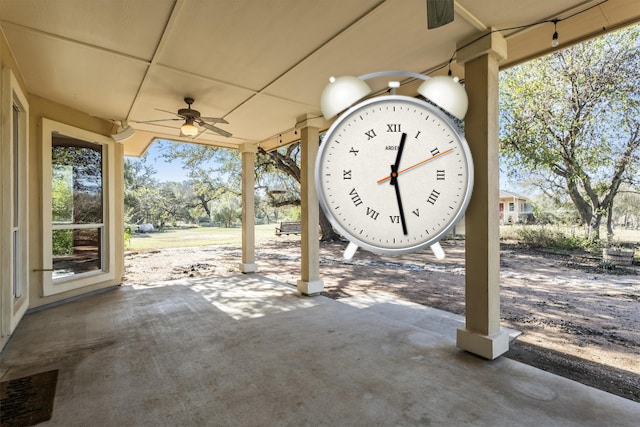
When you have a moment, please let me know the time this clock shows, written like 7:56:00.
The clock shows 12:28:11
